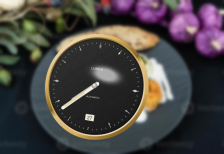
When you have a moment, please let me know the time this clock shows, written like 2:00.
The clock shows 7:38
